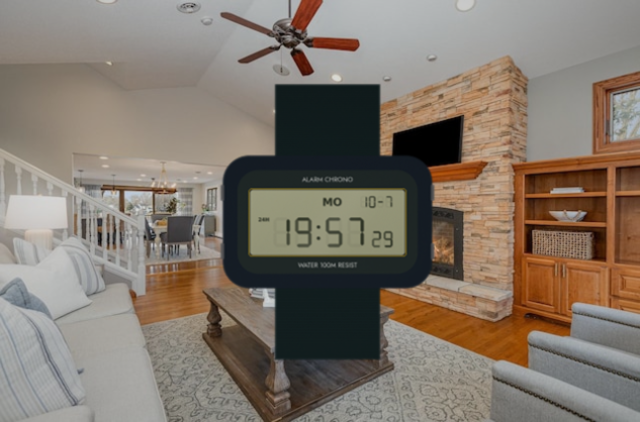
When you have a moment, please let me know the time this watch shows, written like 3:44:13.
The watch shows 19:57:29
